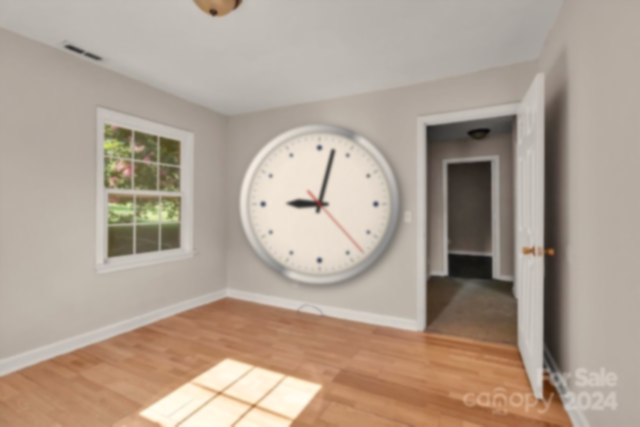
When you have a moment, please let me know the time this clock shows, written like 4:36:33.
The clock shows 9:02:23
